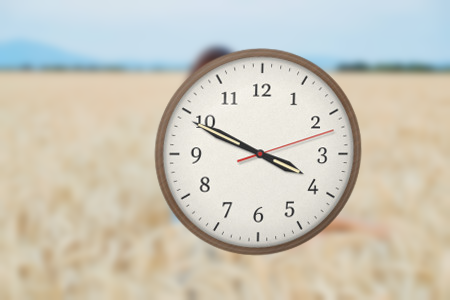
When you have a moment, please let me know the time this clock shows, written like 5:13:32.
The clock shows 3:49:12
